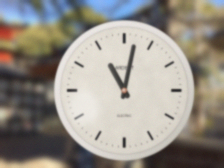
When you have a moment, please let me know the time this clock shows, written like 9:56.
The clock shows 11:02
